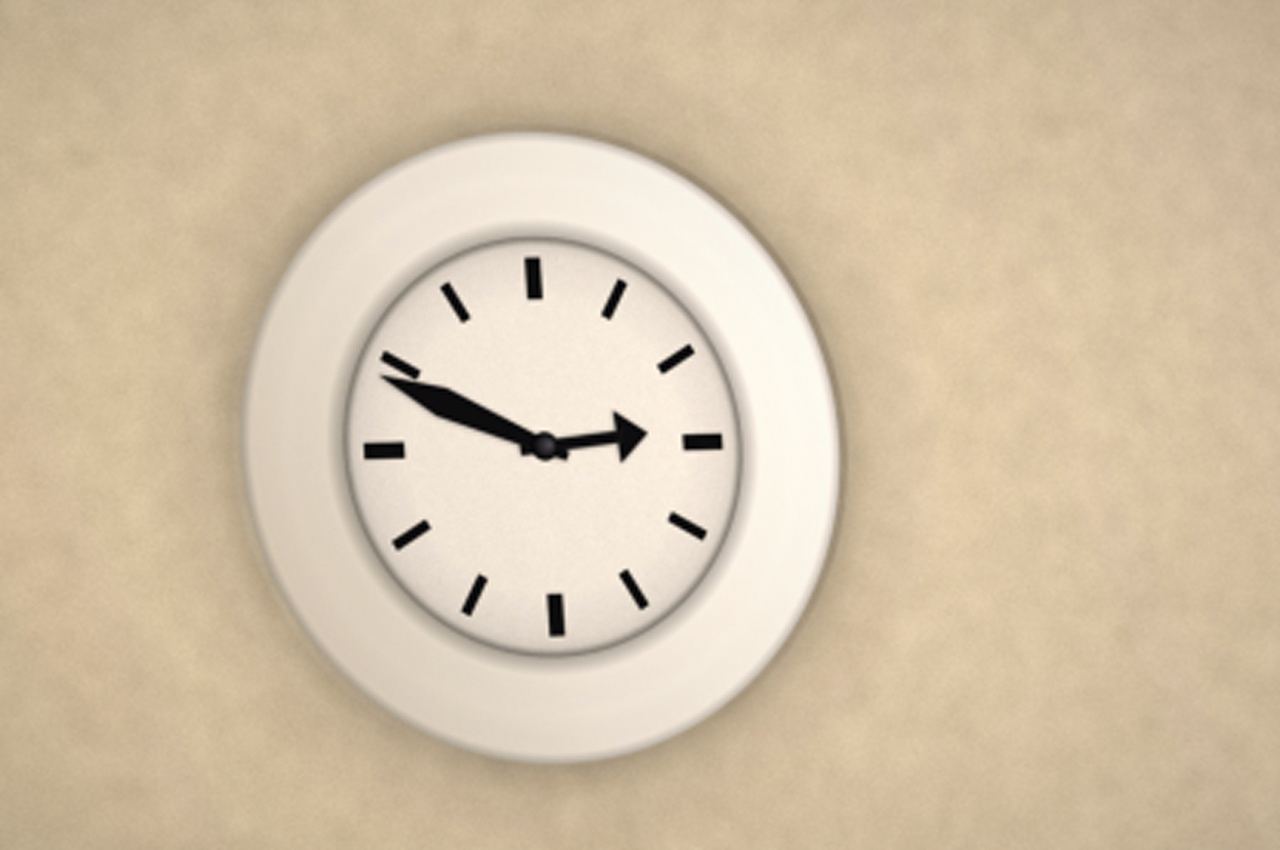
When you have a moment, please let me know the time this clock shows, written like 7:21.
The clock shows 2:49
